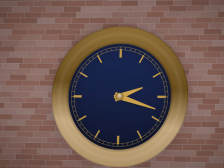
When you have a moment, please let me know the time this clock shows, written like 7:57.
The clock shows 2:18
